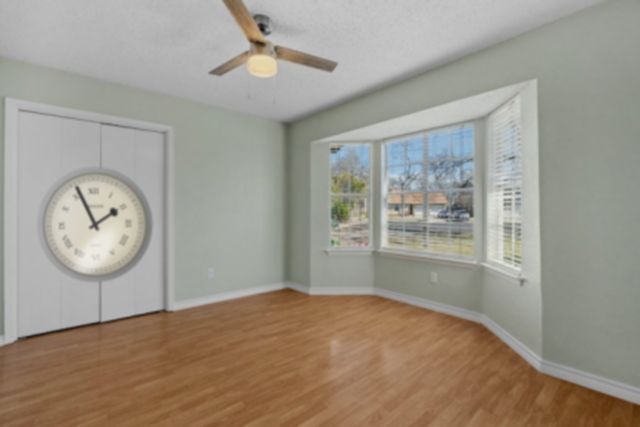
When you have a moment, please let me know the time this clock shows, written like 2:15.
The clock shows 1:56
